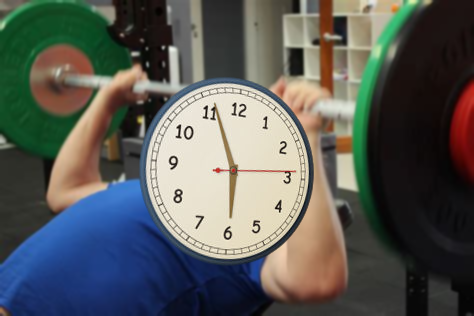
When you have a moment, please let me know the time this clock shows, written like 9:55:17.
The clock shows 5:56:14
